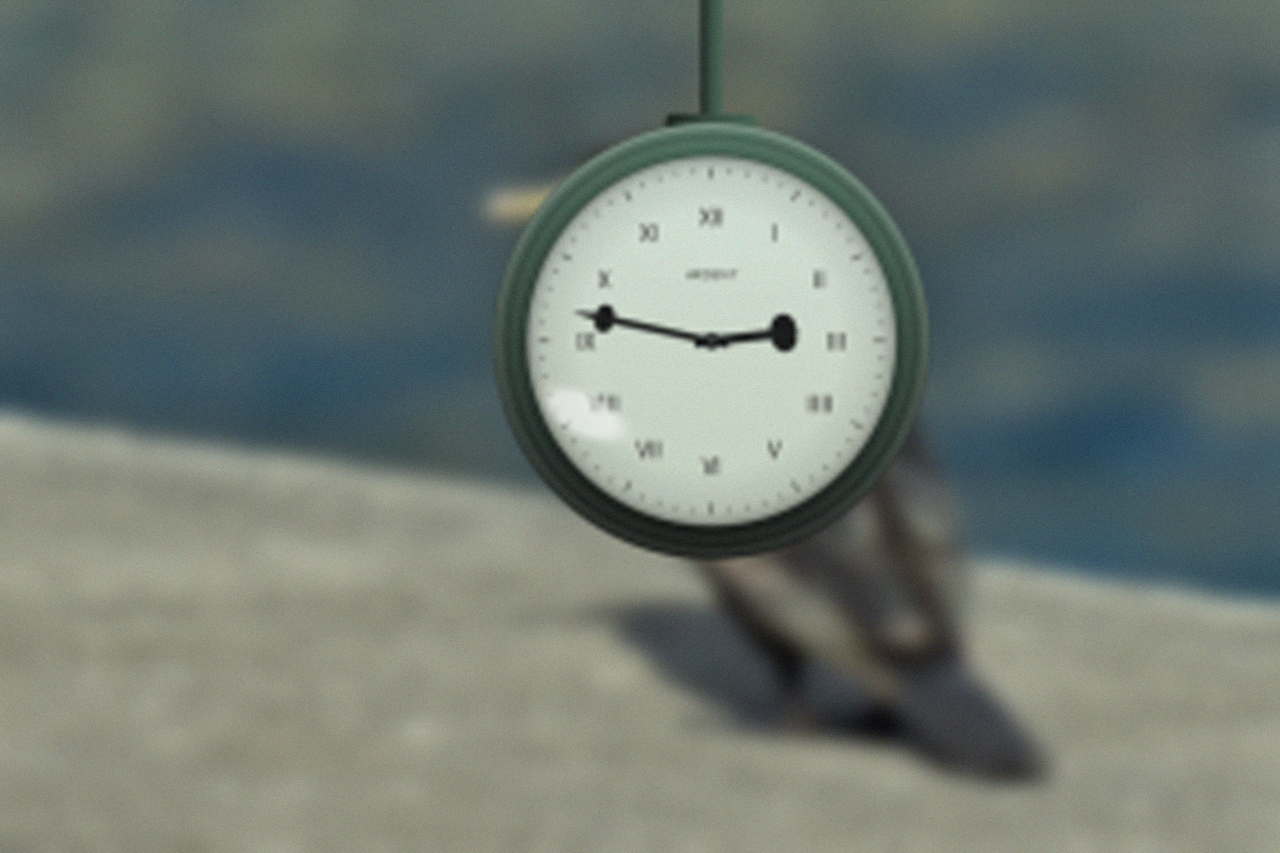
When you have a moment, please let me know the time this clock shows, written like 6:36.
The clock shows 2:47
